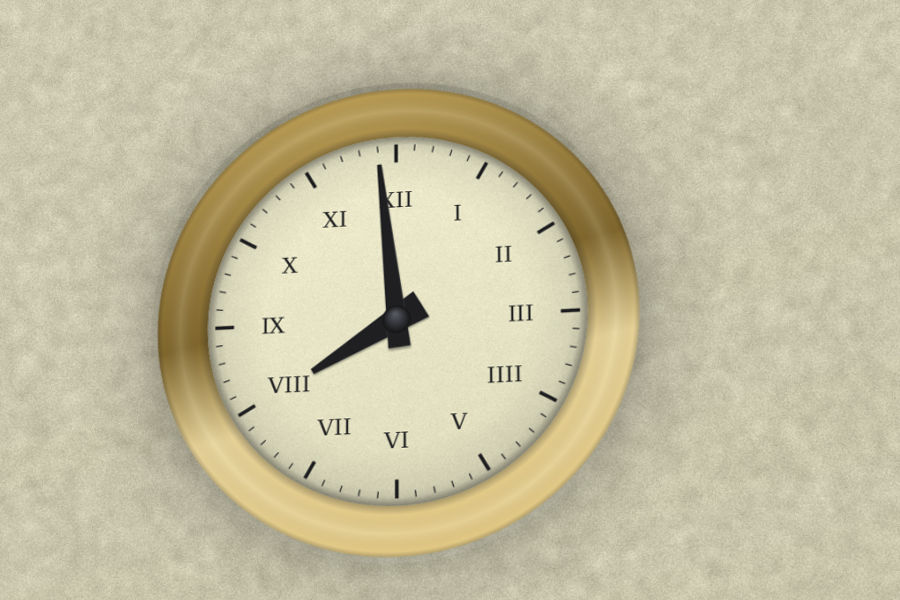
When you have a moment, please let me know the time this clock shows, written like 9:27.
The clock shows 7:59
